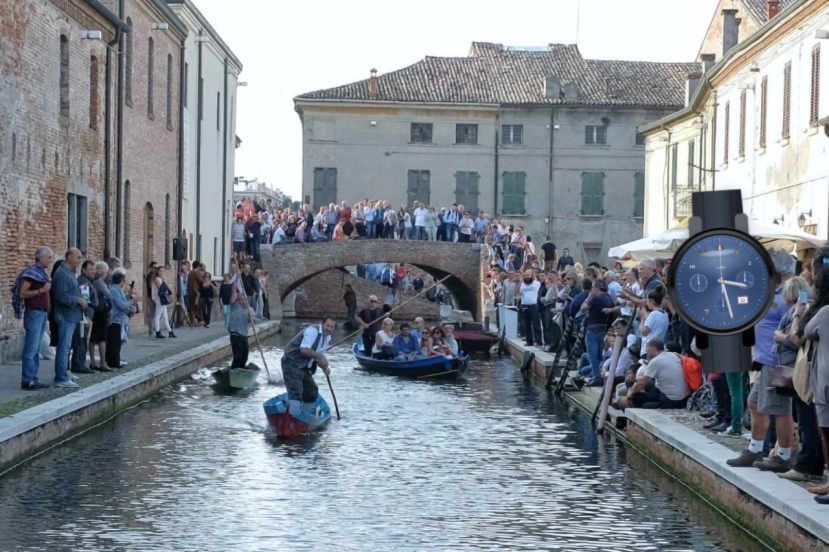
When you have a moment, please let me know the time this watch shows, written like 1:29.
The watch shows 3:28
